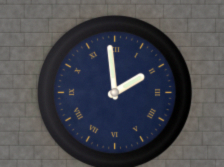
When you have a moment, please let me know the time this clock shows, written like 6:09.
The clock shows 1:59
